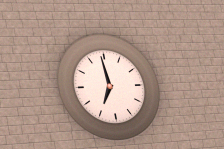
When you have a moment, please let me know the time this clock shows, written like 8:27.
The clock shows 6:59
